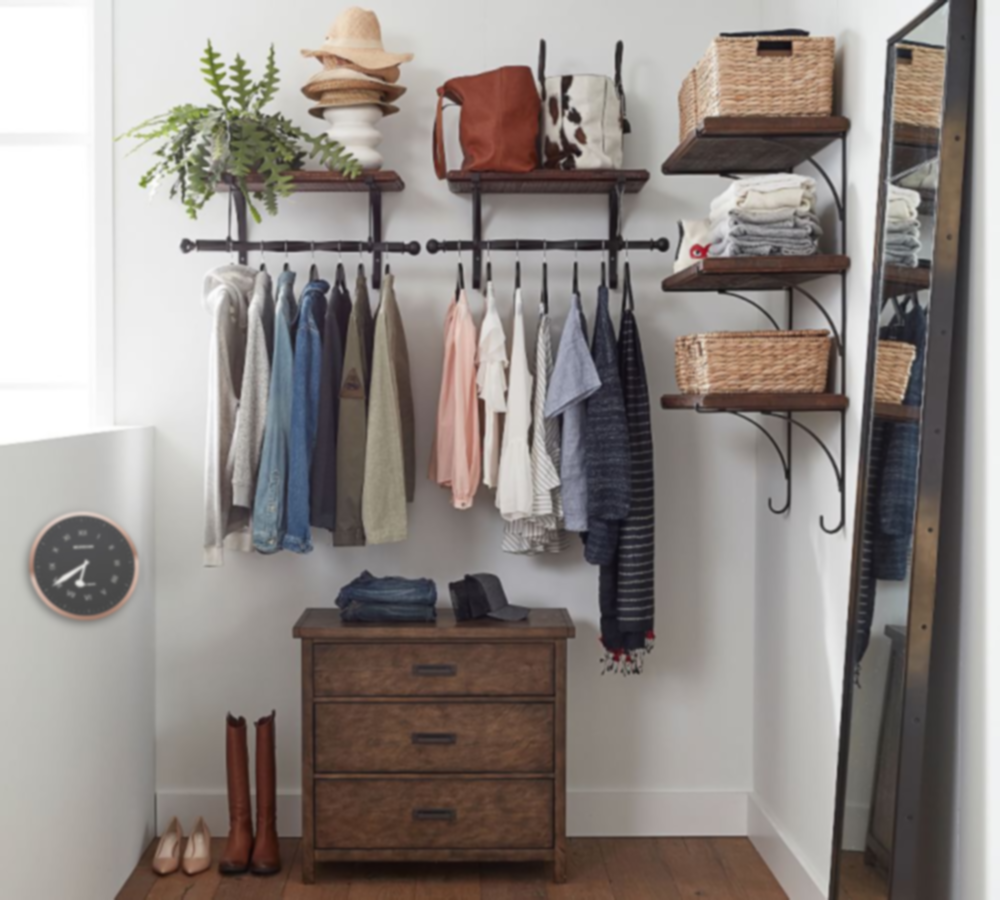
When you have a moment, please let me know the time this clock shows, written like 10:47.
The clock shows 6:40
